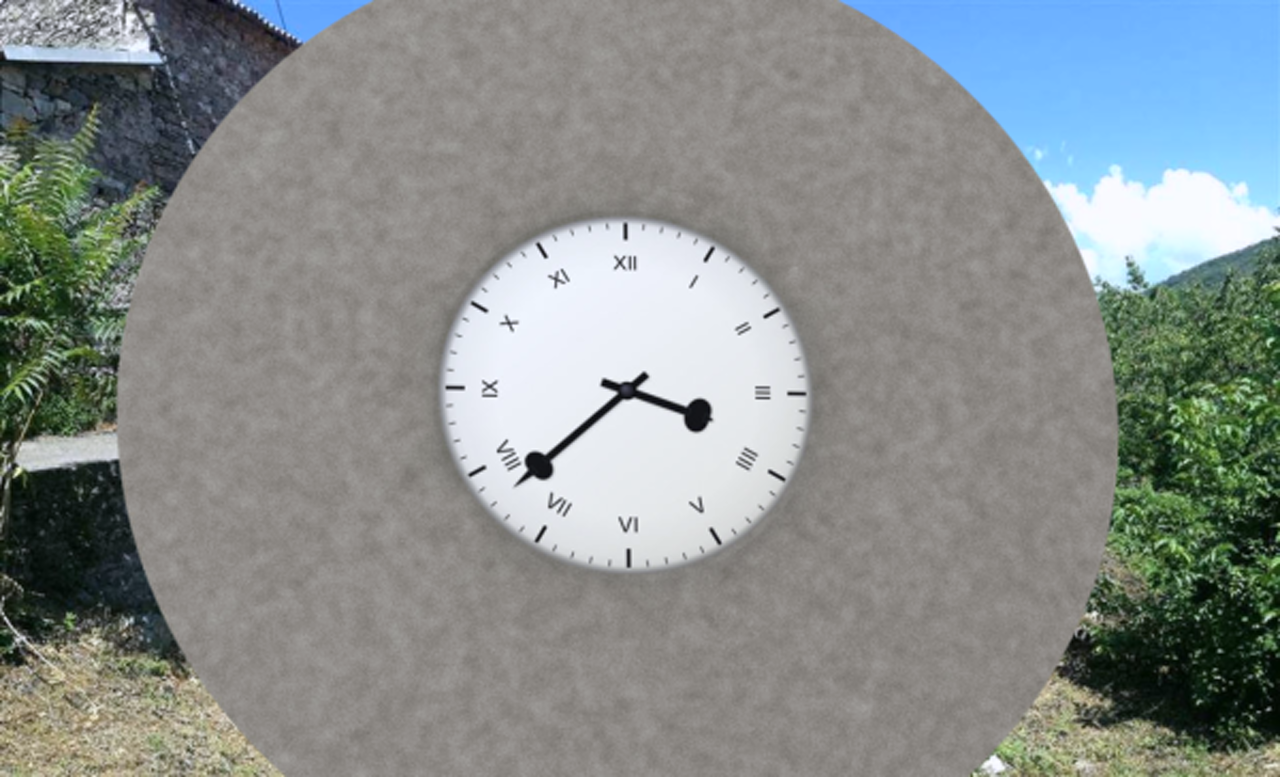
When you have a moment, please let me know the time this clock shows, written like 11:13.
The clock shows 3:38
